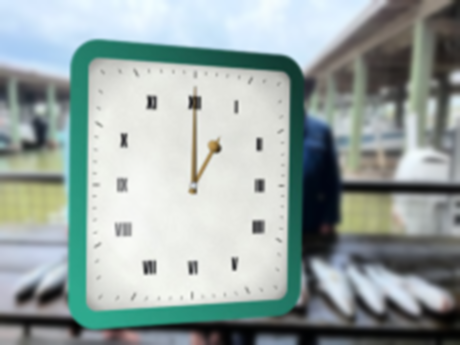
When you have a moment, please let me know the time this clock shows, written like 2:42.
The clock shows 1:00
